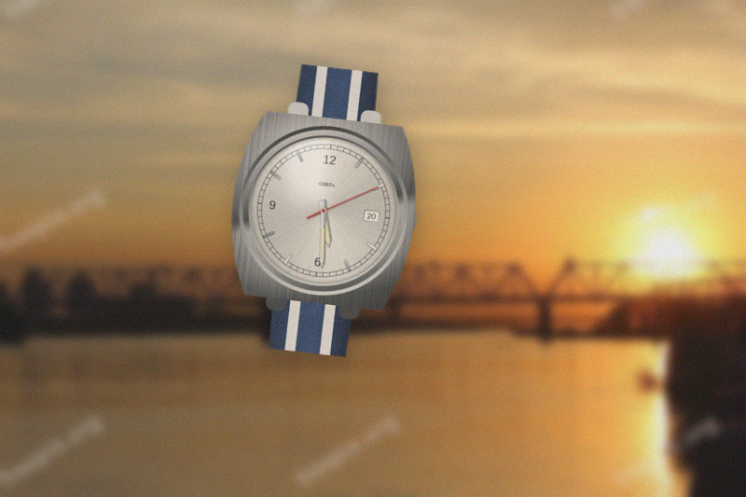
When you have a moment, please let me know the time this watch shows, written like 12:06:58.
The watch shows 5:29:10
